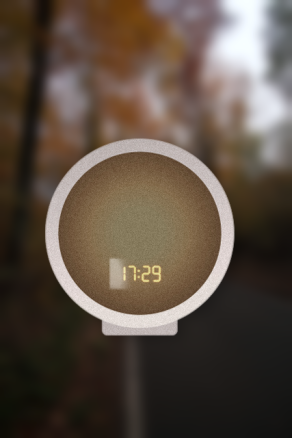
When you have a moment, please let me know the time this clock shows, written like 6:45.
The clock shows 17:29
